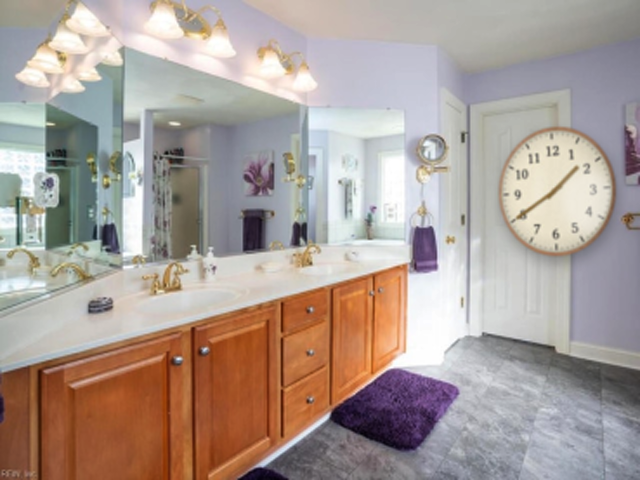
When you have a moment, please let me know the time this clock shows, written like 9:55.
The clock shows 1:40
